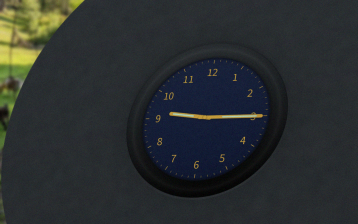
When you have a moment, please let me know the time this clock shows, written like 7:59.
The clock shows 9:15
